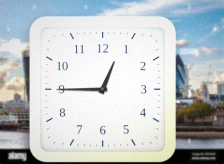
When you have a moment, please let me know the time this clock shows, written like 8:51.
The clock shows 12:45
